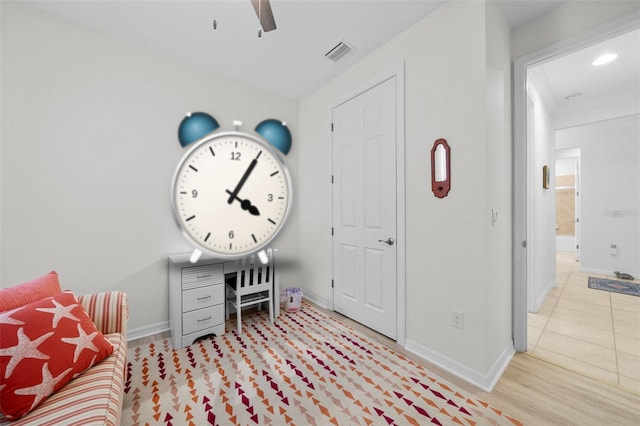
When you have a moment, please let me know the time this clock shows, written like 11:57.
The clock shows 4:05
